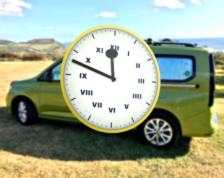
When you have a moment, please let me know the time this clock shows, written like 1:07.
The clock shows 11:48
